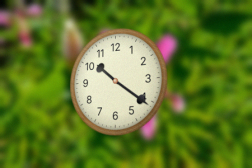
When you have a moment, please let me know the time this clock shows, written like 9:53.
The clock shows 10:21
